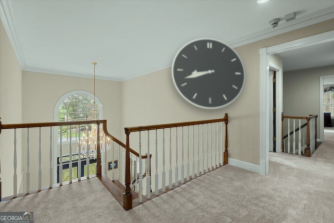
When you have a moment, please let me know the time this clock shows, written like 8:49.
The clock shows 8:42
